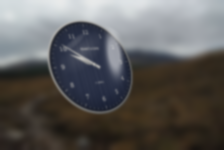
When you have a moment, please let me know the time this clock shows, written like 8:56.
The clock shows 9:51
